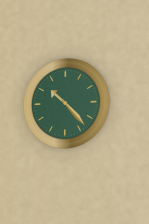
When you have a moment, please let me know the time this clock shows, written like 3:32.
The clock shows 10:23
